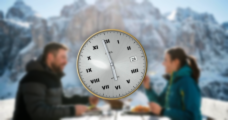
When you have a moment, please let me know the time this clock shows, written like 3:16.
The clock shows 5:59
